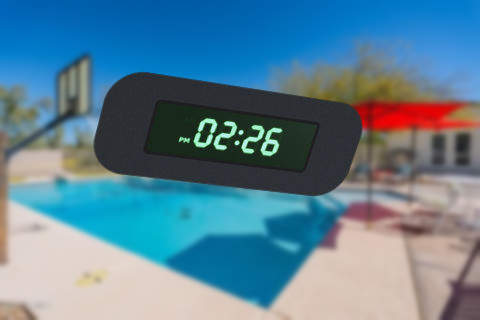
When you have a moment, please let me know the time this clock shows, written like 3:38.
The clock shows 2:26
